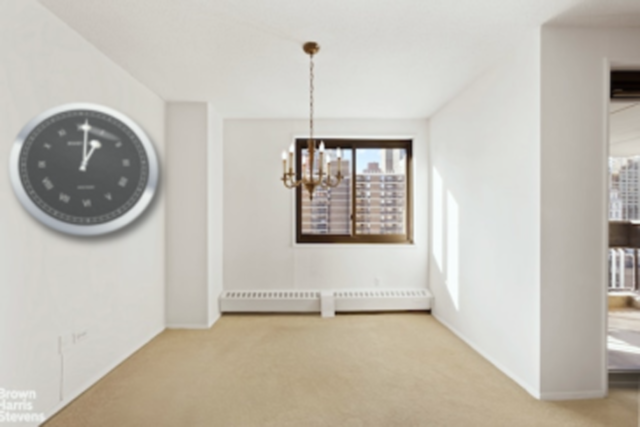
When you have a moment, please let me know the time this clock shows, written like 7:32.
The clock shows 1:01
